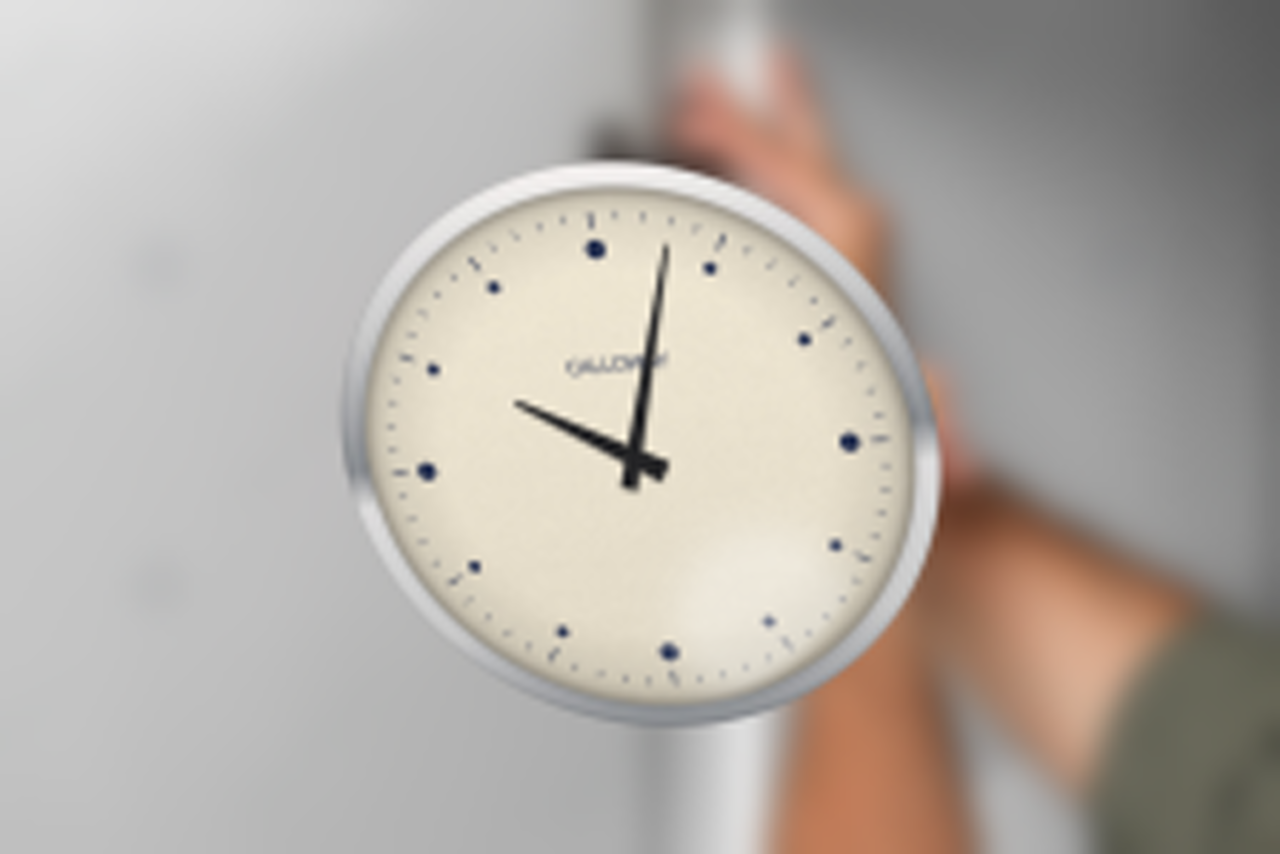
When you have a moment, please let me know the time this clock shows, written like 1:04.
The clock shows 10:03
